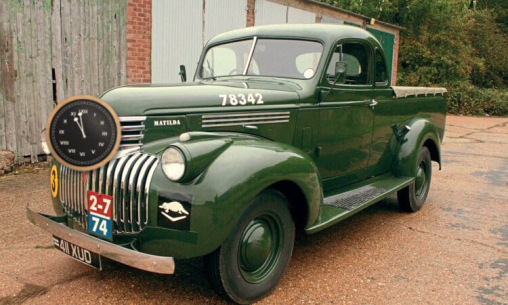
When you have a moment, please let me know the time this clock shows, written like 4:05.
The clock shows 10:58
